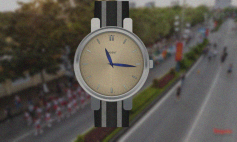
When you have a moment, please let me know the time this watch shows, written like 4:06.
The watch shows 11:16
